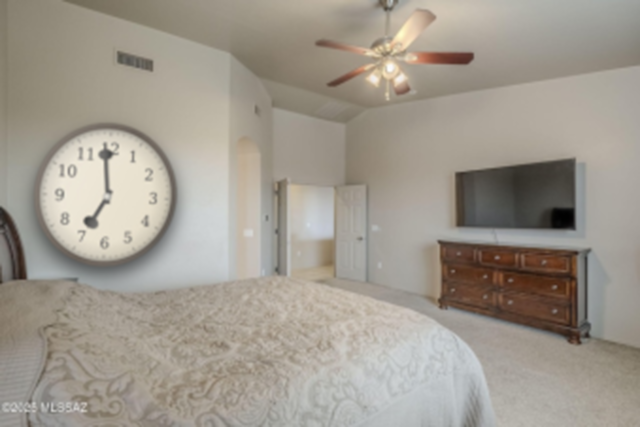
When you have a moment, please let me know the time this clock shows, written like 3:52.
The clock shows 6:59
